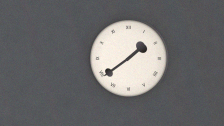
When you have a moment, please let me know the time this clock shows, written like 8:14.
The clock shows 1:39
